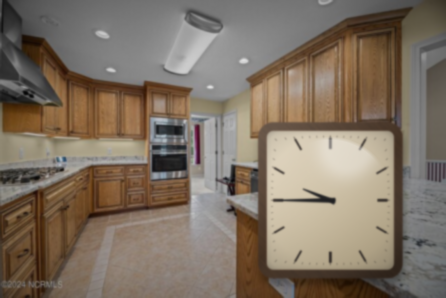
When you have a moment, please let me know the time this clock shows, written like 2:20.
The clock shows 9:45
